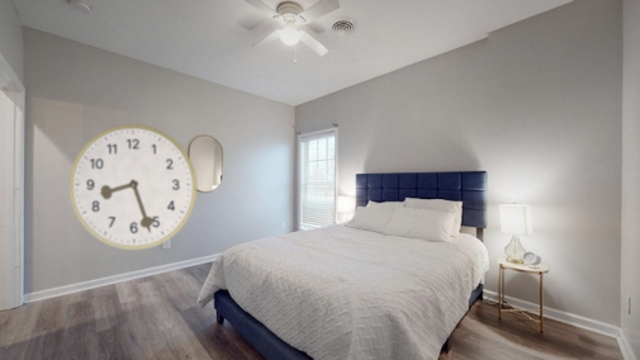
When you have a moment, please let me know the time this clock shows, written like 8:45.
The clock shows 8:27
